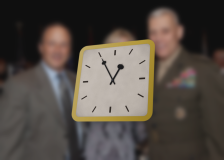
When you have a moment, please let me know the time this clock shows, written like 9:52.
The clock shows 12:55
